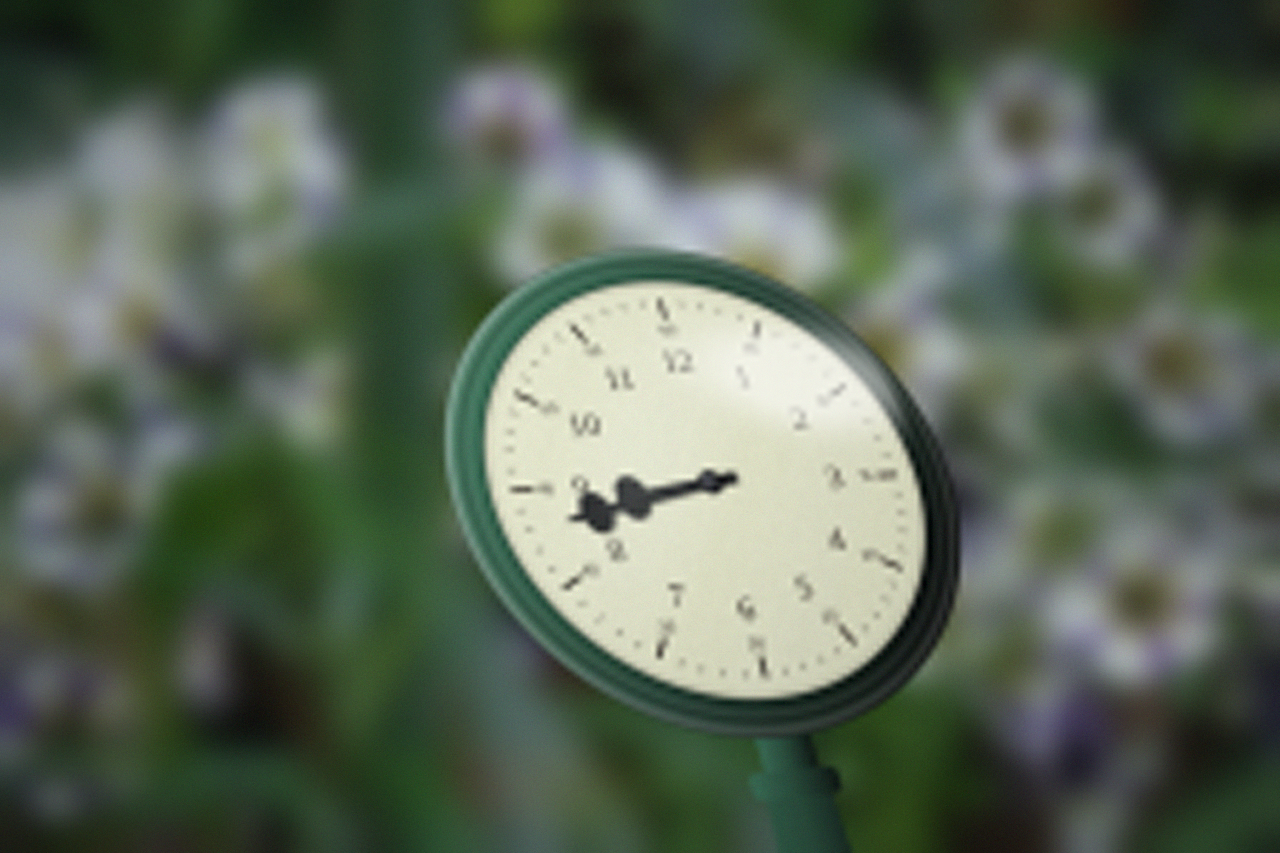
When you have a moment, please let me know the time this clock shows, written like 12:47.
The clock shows 8:43
